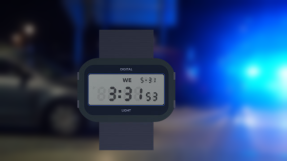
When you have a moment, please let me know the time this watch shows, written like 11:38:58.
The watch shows 3:31:53
